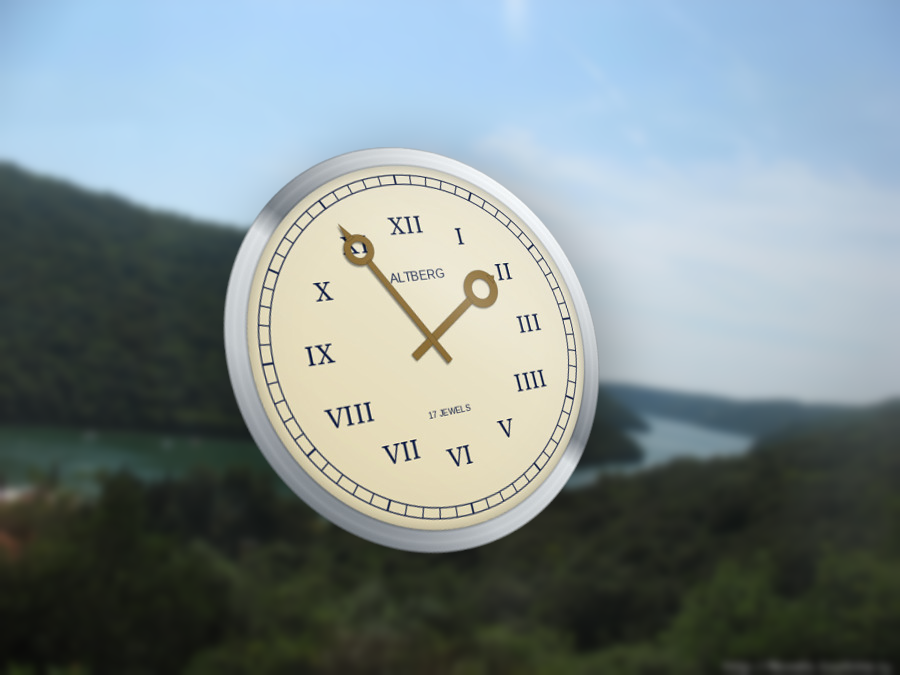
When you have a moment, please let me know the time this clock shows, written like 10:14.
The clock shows 1:55
